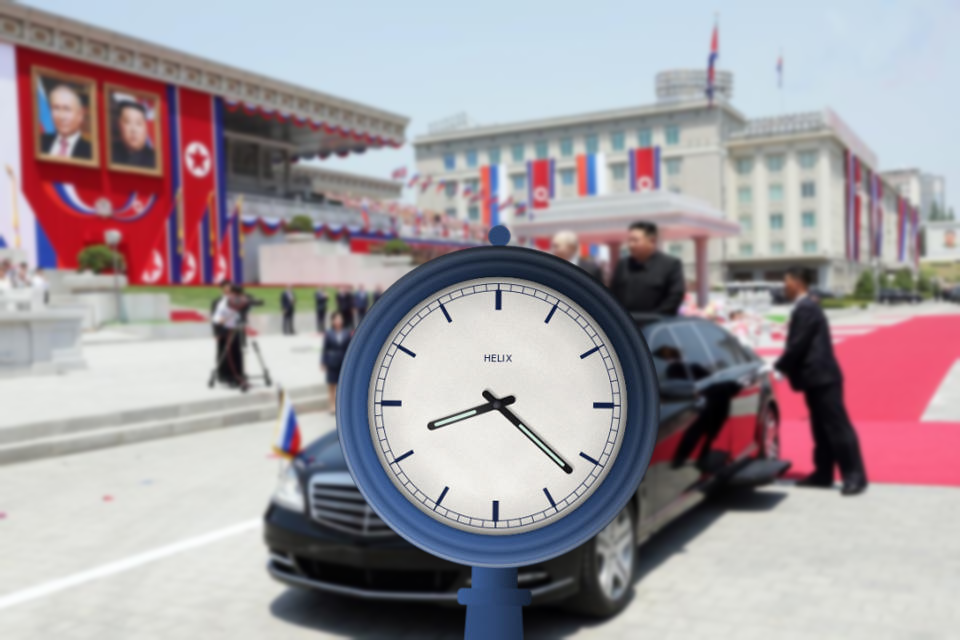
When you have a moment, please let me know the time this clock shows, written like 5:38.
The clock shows 8:22
